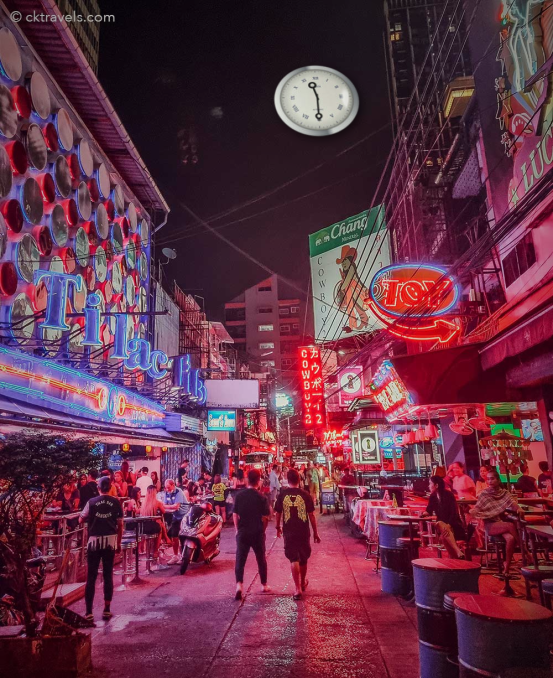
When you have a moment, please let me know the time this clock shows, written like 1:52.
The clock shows 11:30
